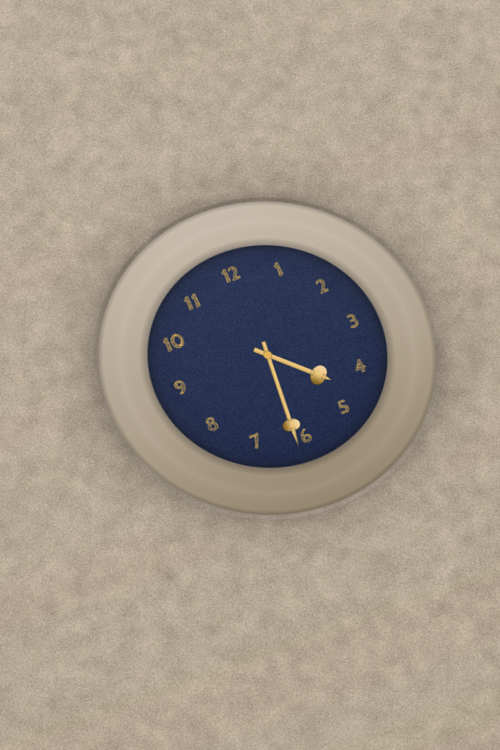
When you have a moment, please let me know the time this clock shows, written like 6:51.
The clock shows 4:31
